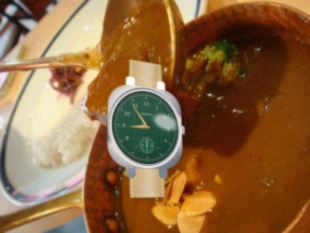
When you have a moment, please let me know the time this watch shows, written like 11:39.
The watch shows 8:54
